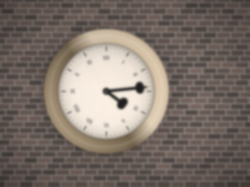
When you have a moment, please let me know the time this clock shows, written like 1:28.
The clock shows 4:14
